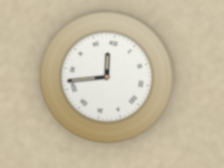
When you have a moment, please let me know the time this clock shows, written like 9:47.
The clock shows 11:42
